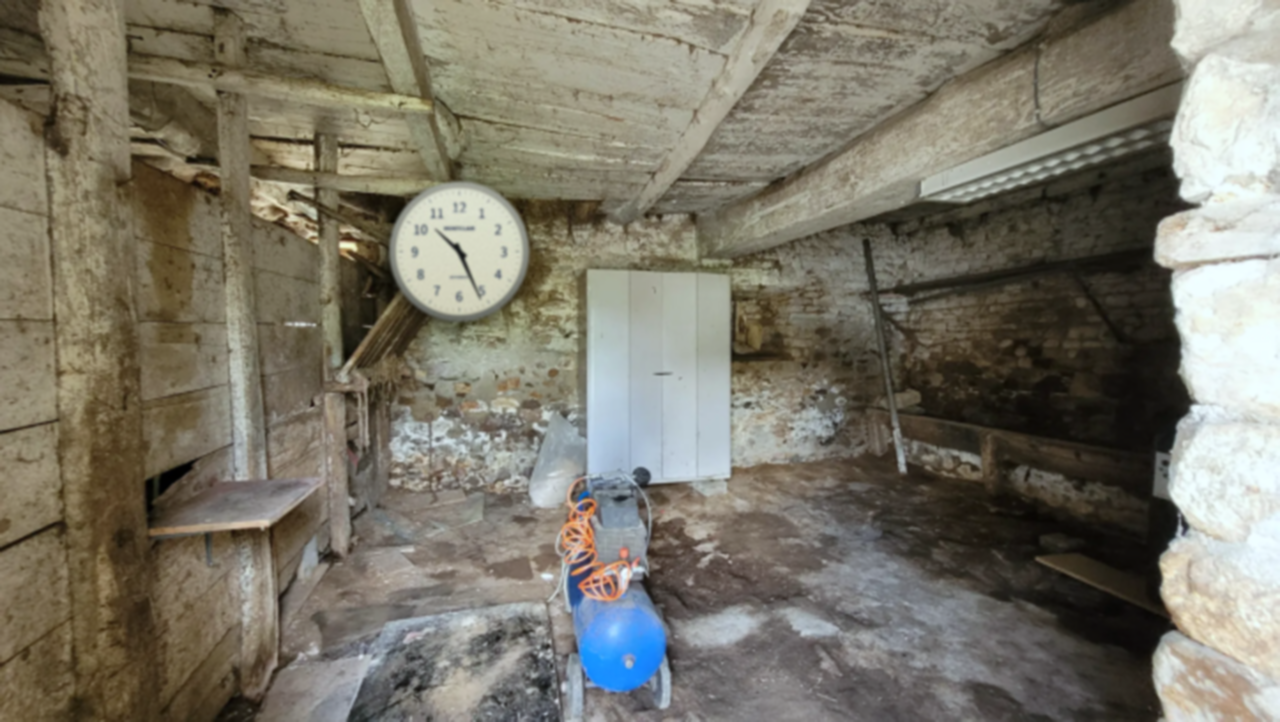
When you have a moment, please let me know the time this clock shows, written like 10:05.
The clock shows 10:26
